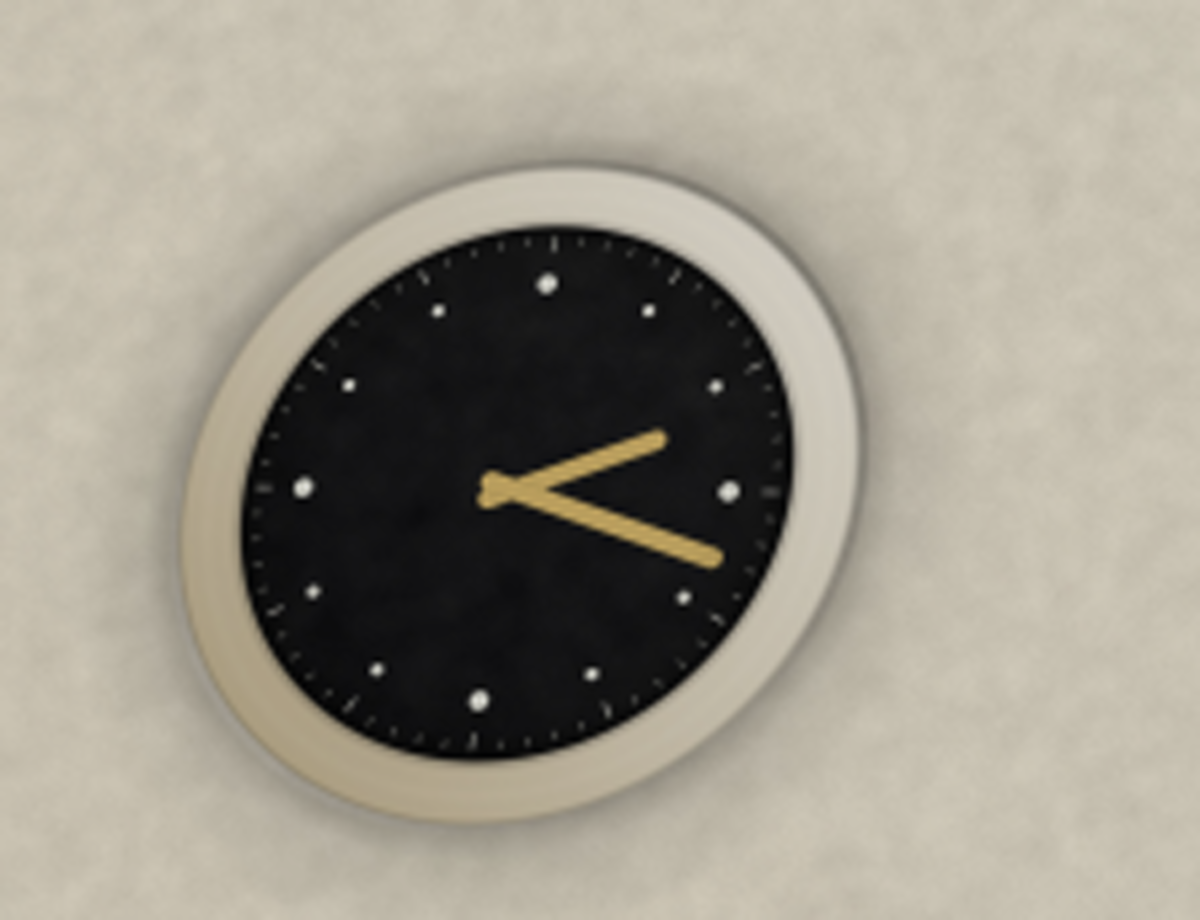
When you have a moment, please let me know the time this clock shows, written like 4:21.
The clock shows 2:18
